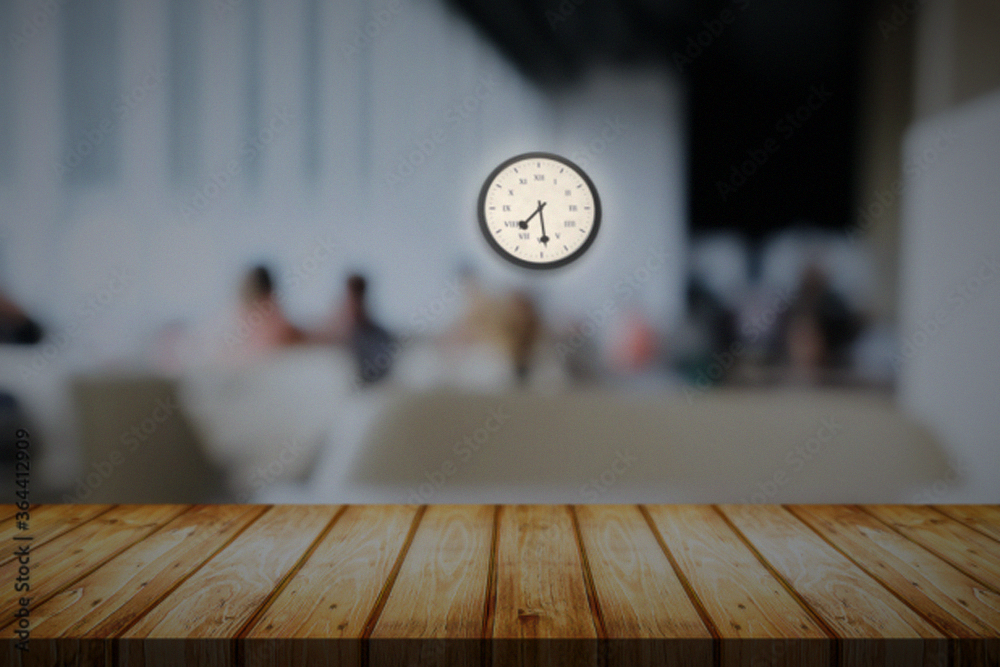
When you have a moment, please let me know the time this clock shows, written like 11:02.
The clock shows 7:29
